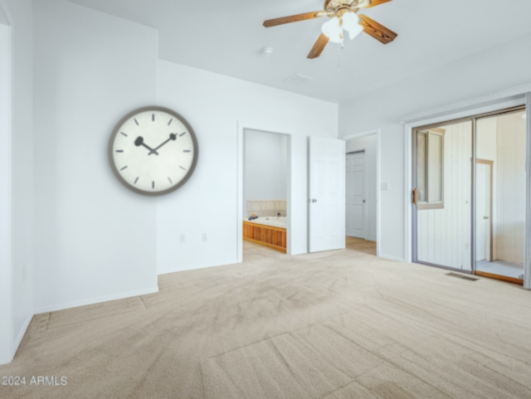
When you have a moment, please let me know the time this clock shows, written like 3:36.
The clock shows 10:09
